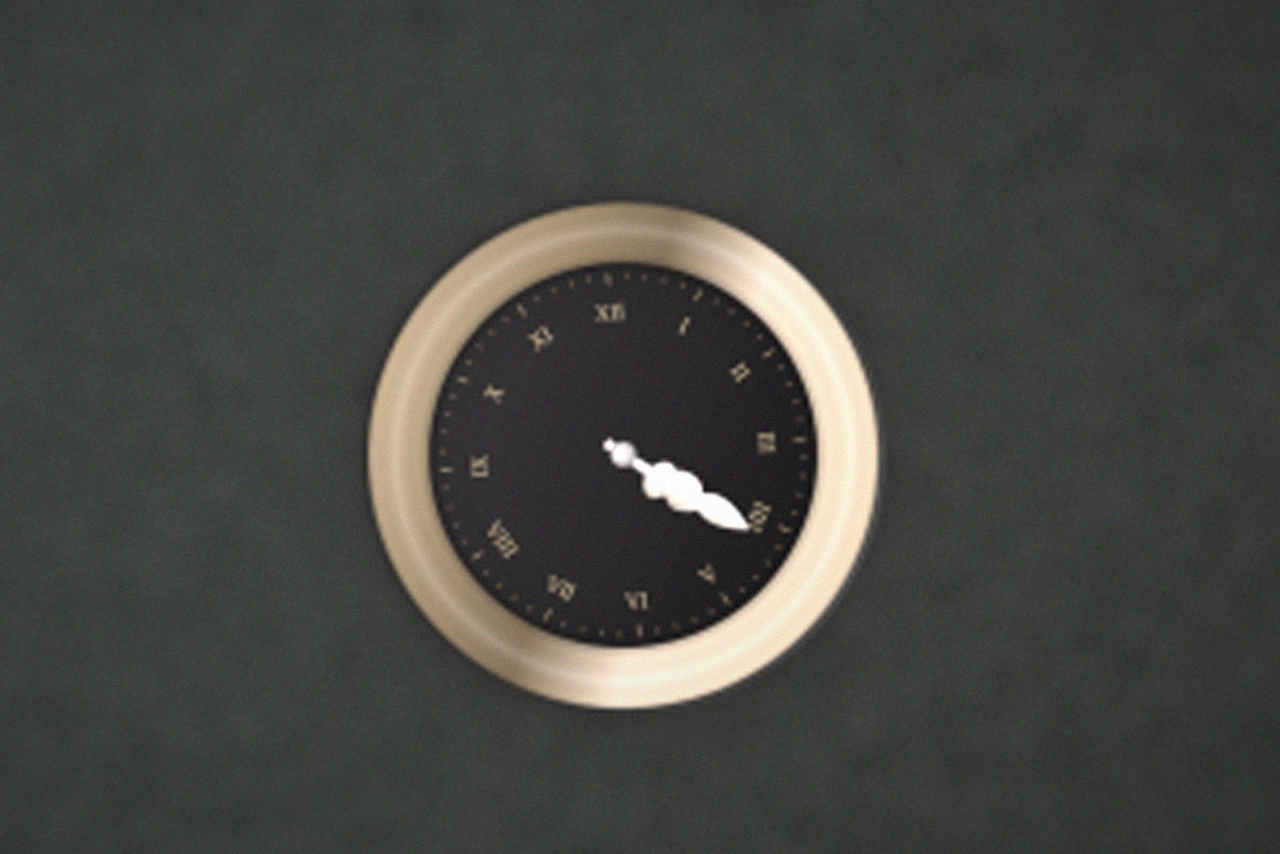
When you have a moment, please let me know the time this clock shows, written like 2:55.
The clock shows 4:21
